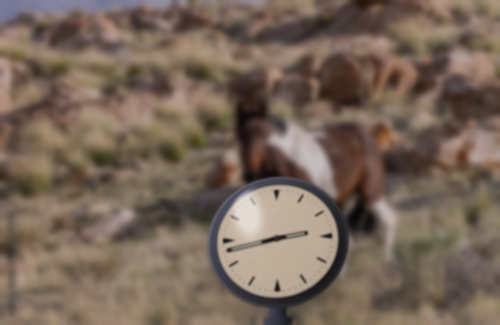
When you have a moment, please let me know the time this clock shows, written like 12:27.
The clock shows 2:43
